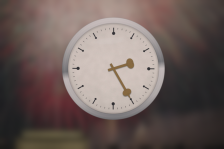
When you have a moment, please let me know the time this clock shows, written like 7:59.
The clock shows 2:25
